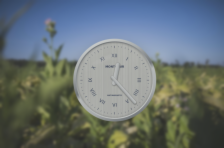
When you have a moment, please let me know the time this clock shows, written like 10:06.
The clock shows 12:23
